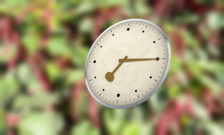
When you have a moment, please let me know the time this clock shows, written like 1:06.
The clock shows 7:15
